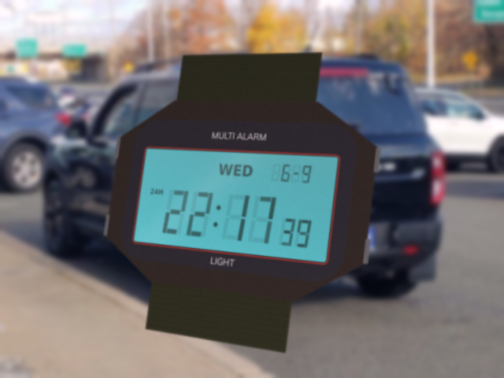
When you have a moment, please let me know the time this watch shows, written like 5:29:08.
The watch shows 22:17:39
